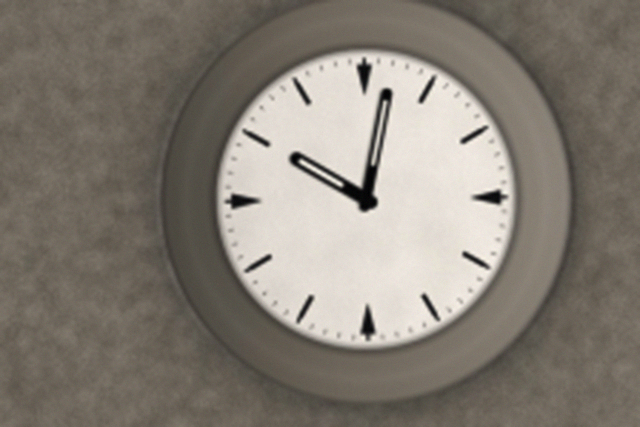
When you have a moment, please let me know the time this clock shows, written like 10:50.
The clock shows 10:02
